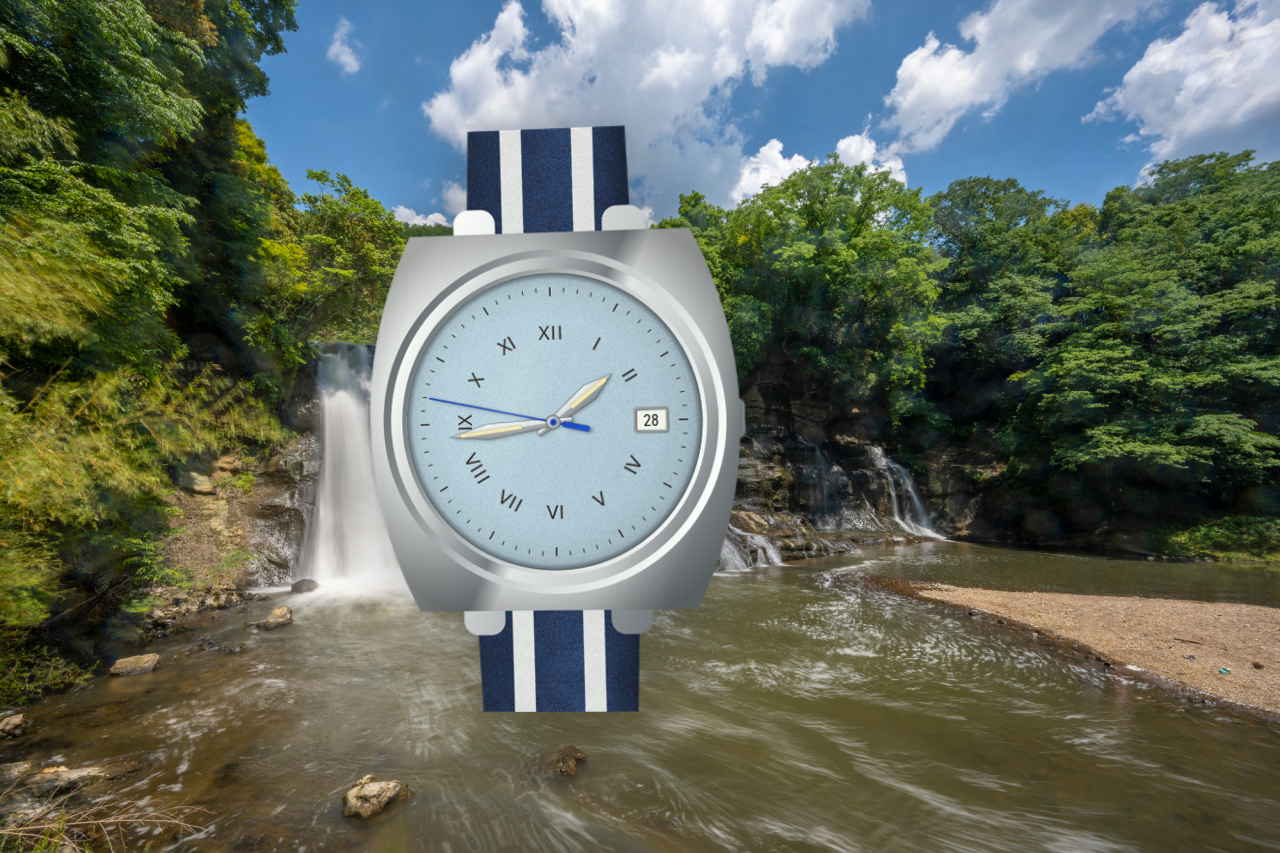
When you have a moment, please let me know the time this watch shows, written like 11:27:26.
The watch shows 1:43:47
